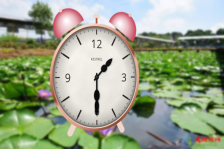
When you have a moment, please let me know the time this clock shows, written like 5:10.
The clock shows 1:30
